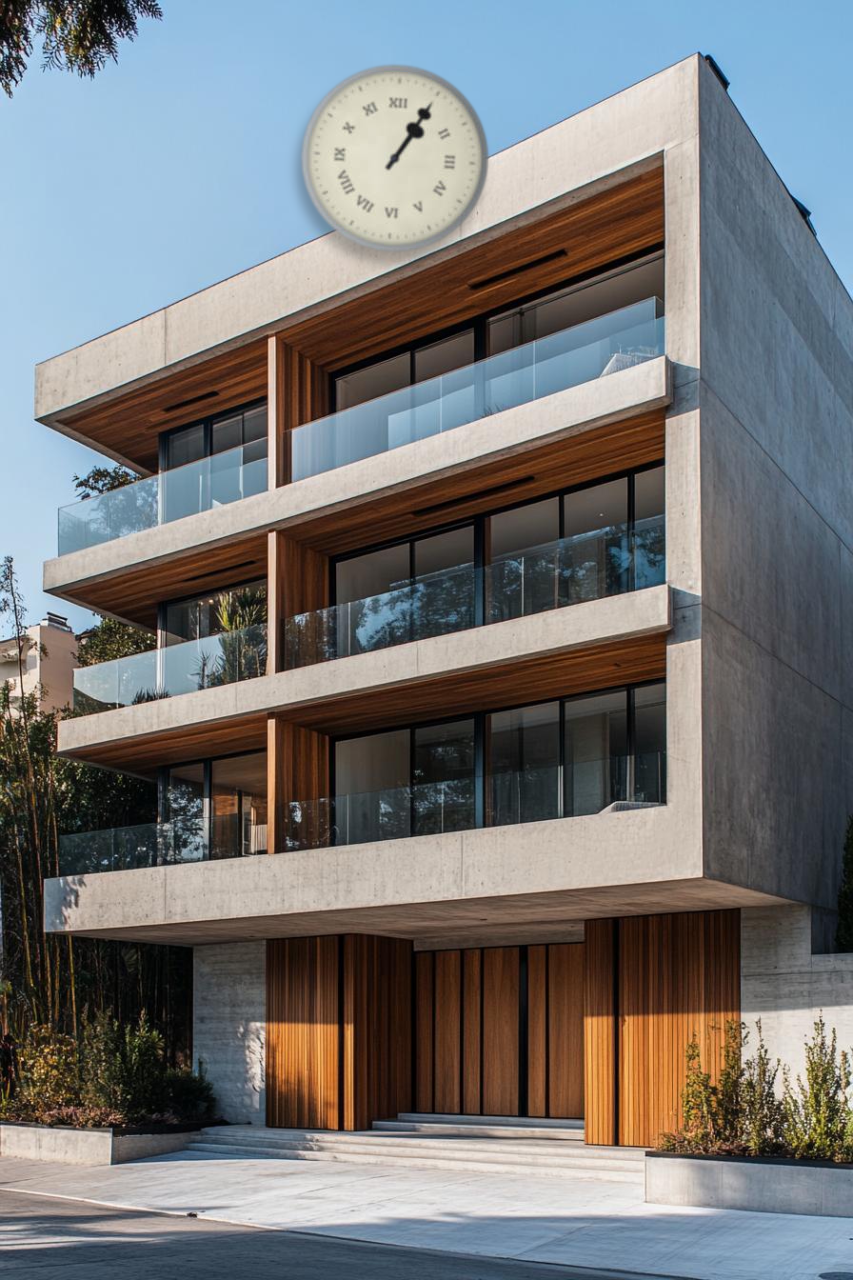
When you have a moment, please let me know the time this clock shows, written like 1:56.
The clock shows 1:05
